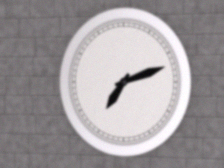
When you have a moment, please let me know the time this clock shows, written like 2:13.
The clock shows 7:12
